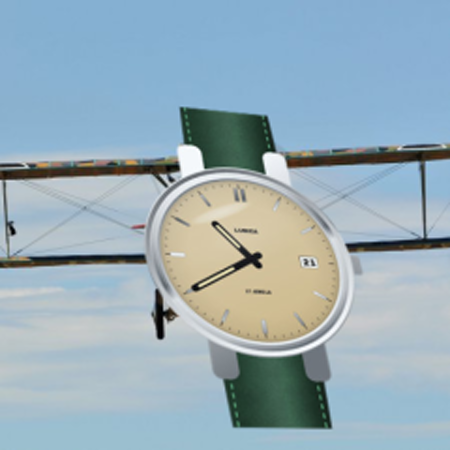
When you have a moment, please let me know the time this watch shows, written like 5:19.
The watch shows 10:40
